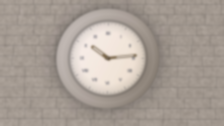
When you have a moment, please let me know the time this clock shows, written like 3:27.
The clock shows 10:14
